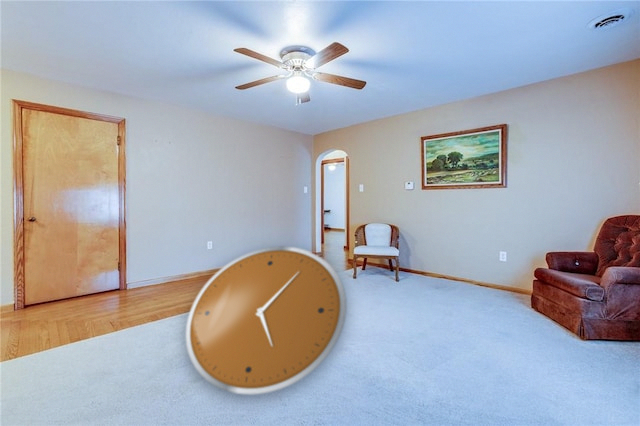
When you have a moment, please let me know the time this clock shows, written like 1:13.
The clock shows 5:06
